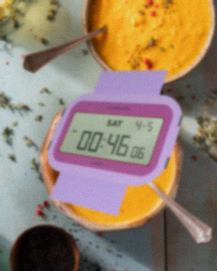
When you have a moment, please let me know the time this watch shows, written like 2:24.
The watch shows 0:46
